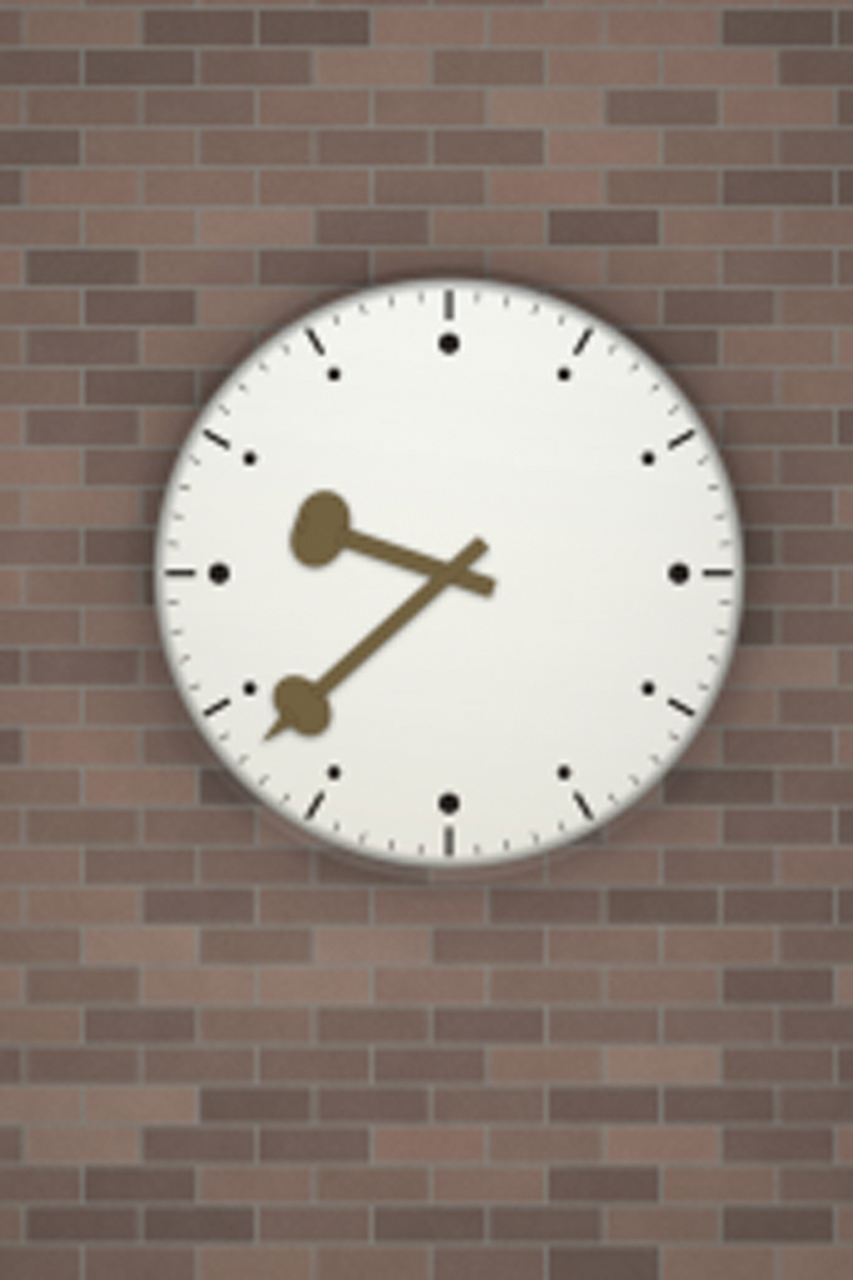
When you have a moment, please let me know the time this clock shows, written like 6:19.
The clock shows 9:38
